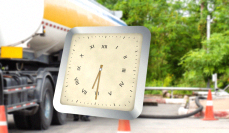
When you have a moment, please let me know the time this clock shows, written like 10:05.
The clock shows 6:30
